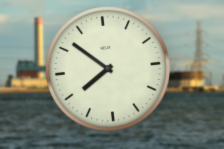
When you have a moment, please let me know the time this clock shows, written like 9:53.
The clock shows 7:52
